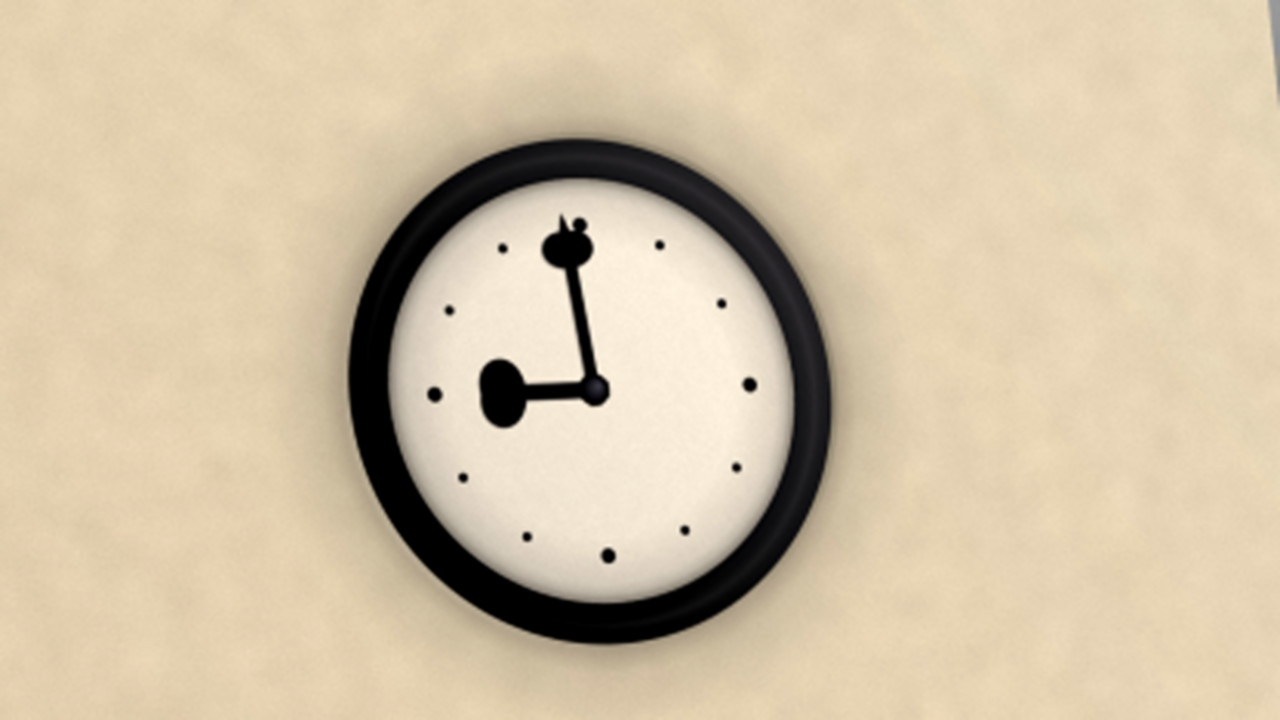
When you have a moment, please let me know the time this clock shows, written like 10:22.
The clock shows 8:59
